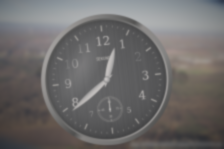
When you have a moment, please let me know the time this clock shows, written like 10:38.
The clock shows 12:39
